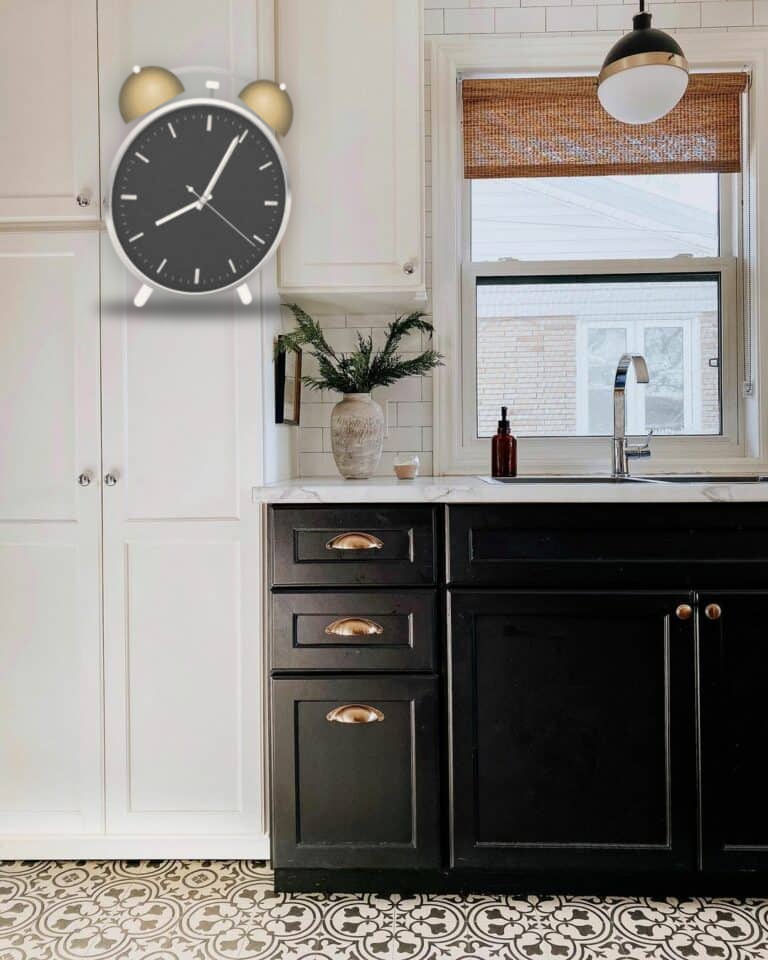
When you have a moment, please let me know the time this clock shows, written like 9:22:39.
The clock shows 8:04:21
